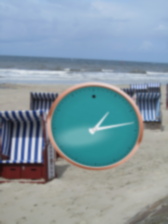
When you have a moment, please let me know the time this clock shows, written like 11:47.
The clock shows 1:13
